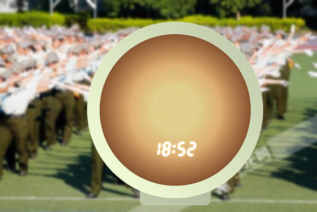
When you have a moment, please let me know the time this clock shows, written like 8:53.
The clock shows 18:52
